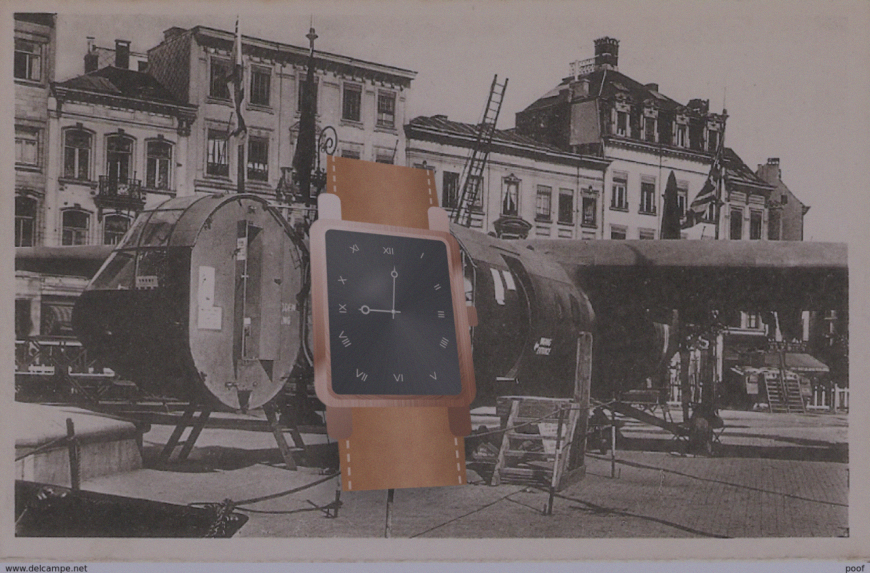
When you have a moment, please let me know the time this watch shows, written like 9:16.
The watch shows 9:01
